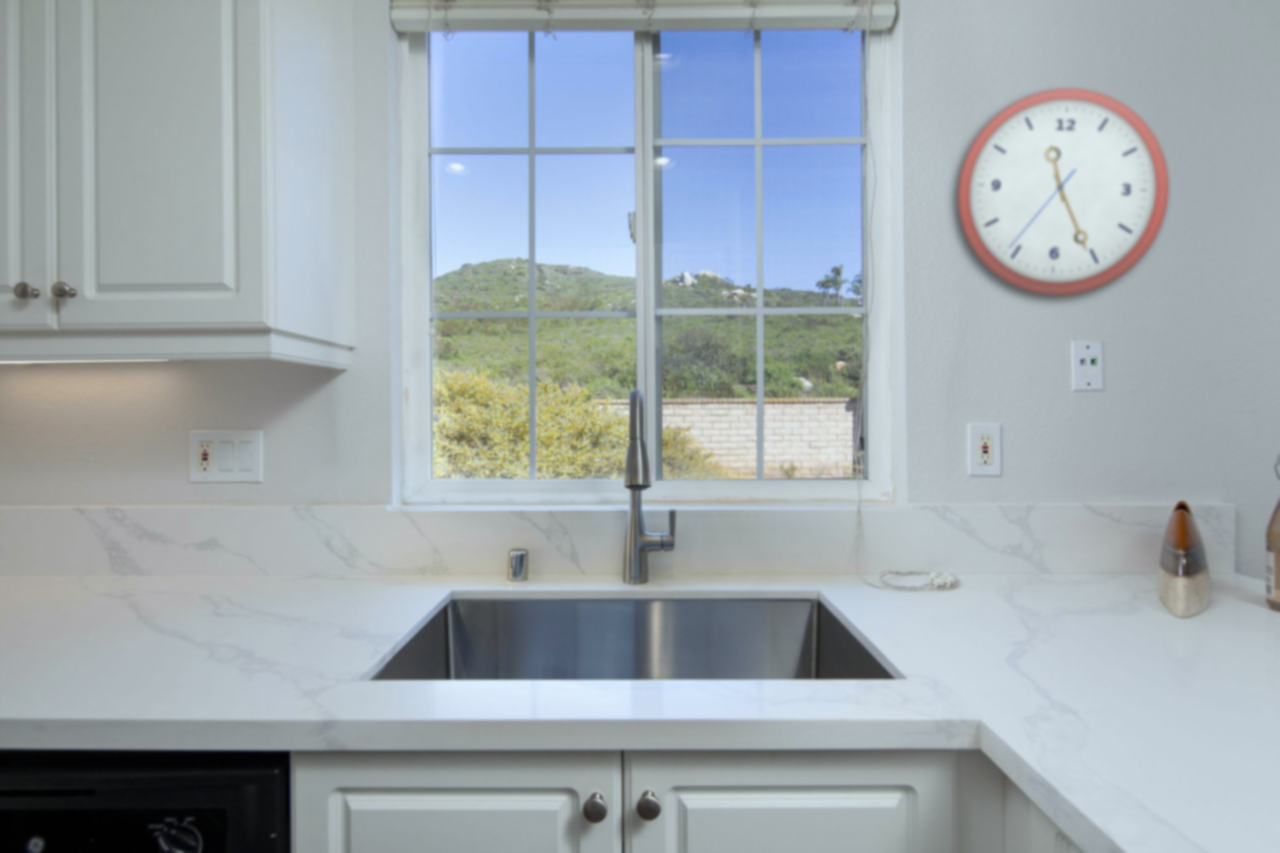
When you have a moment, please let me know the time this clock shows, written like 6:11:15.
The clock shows 11:25:36
